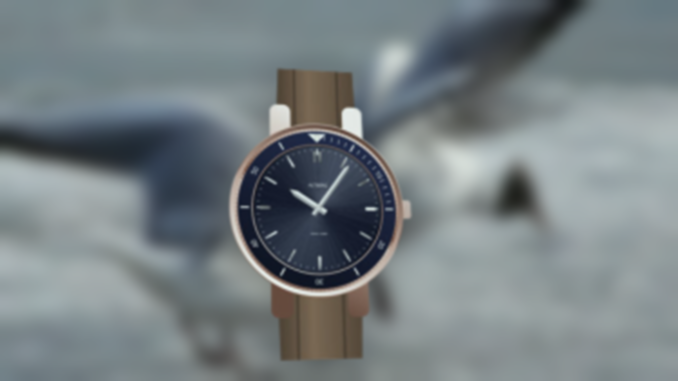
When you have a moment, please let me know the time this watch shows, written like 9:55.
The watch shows 10:06
